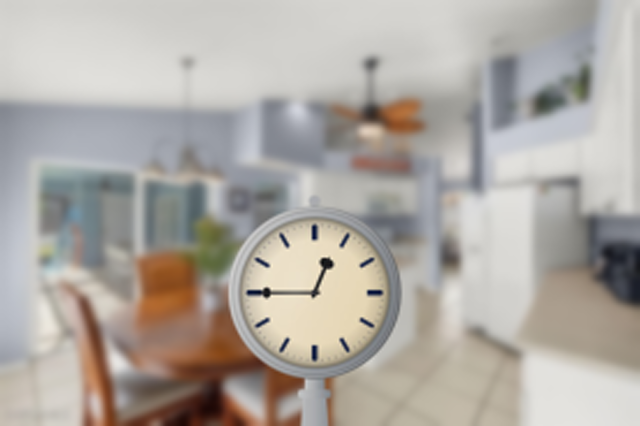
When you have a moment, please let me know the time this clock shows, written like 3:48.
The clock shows 12:45
